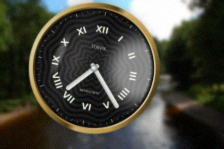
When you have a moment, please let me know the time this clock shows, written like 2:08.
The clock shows 7:23
